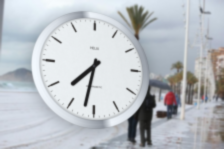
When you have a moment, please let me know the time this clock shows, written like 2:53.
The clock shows 7:32
